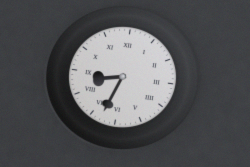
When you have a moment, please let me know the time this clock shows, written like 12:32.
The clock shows 8:33
